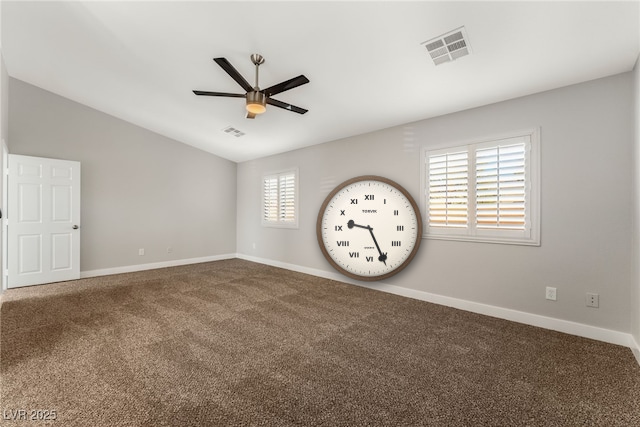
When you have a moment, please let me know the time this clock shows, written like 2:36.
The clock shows 9:26
